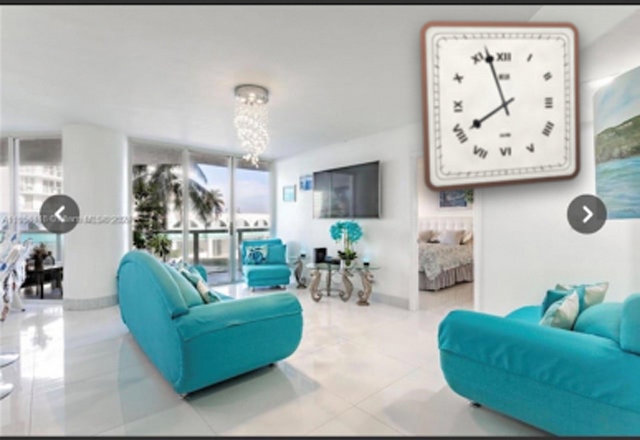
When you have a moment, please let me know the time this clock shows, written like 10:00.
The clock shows 7:57
